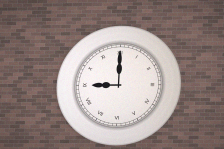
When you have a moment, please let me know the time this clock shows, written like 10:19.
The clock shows 9:00
